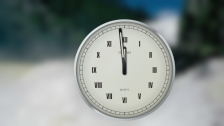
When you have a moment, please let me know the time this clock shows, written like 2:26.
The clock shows 11:59
